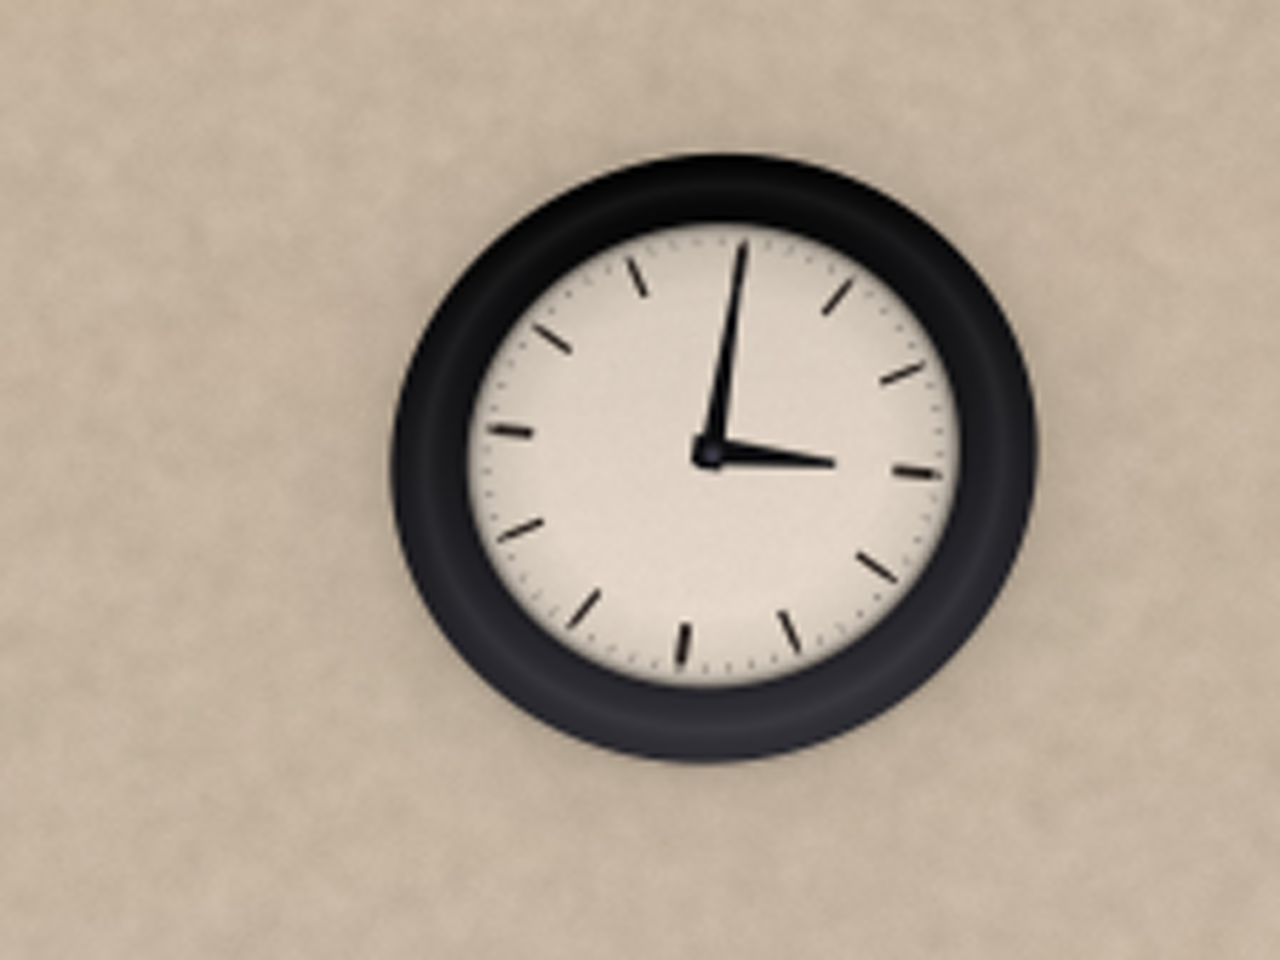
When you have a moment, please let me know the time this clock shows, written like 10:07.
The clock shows 3:00
